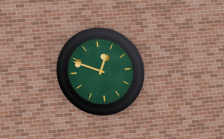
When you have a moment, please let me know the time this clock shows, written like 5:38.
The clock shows 12:49
